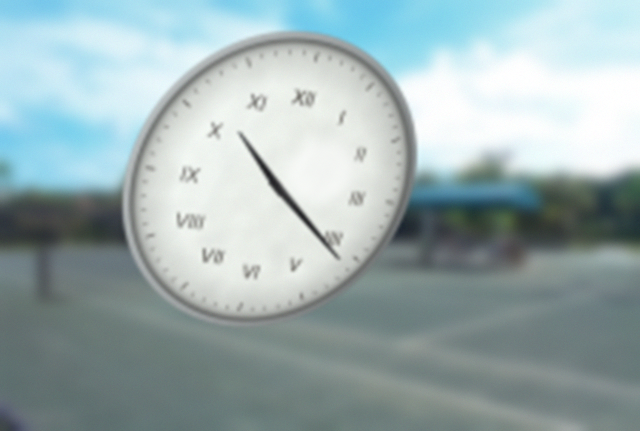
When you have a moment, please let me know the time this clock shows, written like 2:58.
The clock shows 10:21
